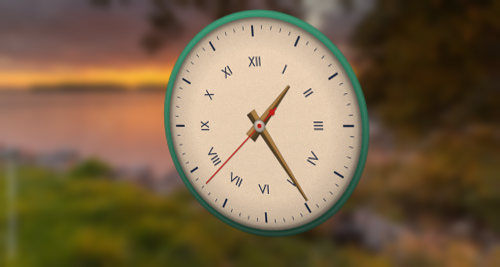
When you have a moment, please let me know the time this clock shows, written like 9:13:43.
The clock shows 1:24:38
